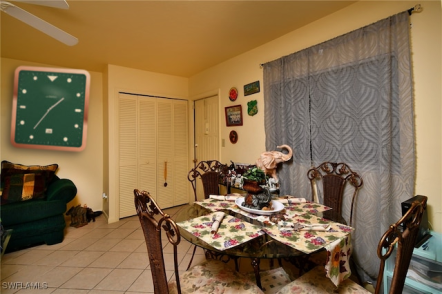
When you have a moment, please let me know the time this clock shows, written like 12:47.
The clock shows 1:36
